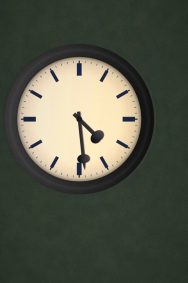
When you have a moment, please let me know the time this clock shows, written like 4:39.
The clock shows 4:29
